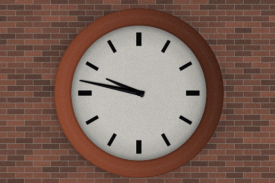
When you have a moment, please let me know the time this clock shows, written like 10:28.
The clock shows 9:47
